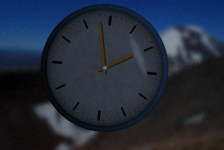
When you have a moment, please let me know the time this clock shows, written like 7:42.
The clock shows 1:58
